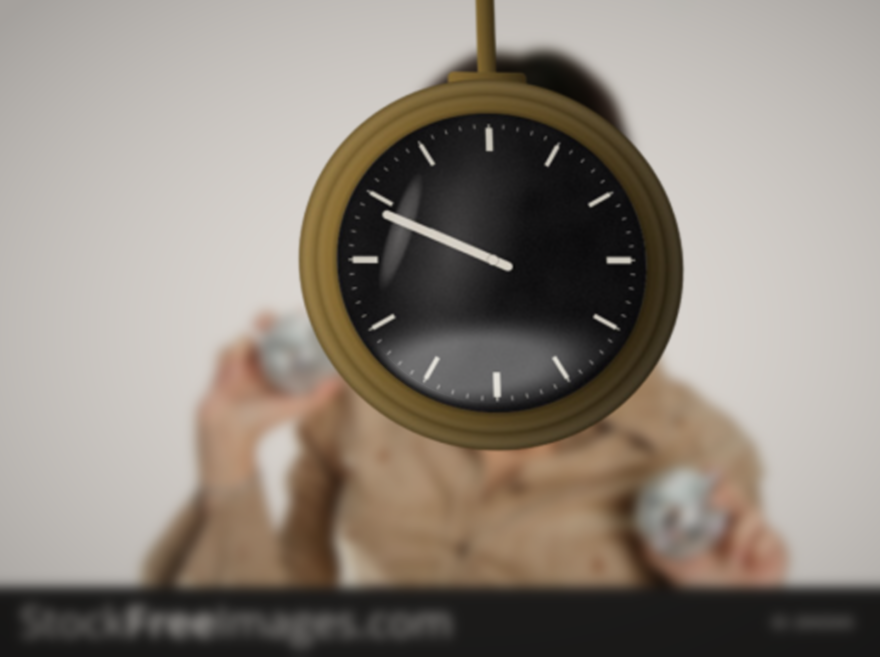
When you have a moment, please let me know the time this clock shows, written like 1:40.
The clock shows 9:49
